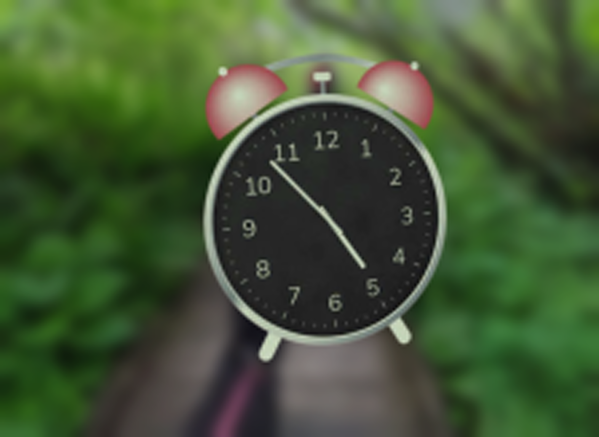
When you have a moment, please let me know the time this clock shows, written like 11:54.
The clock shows 4:53
